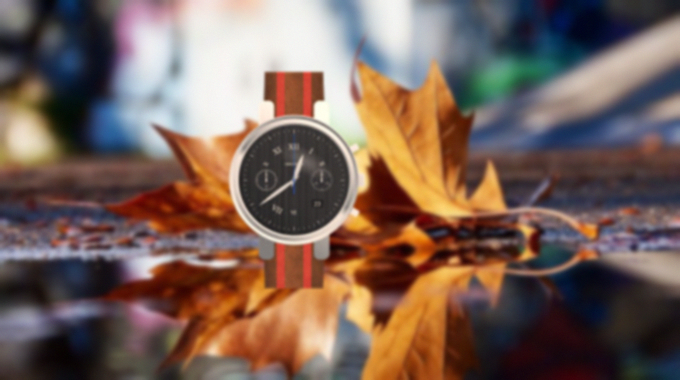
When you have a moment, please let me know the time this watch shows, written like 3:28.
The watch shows 12:39
